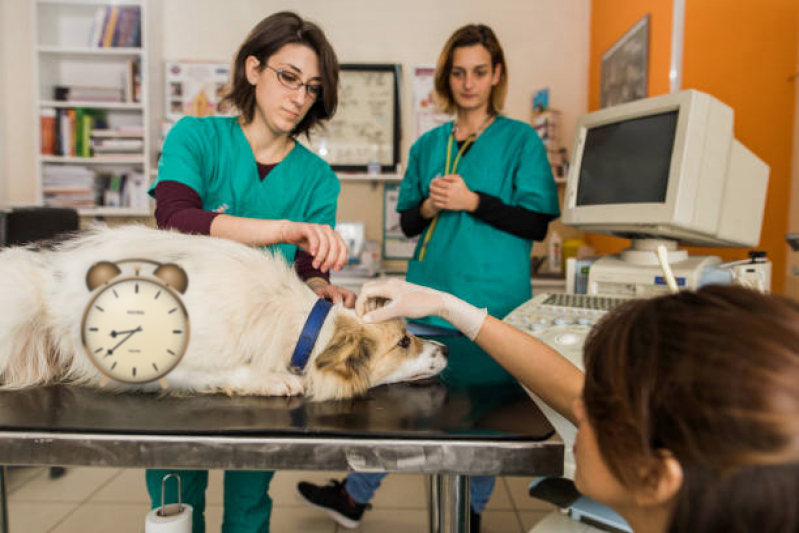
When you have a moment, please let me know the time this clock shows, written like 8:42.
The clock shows 8:38
